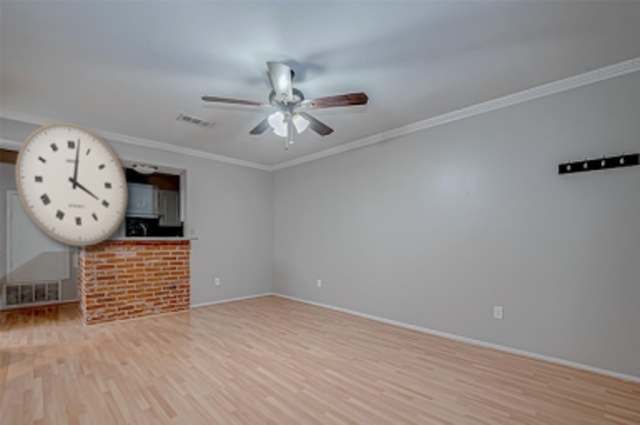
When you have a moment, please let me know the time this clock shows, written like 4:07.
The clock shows 4:02
